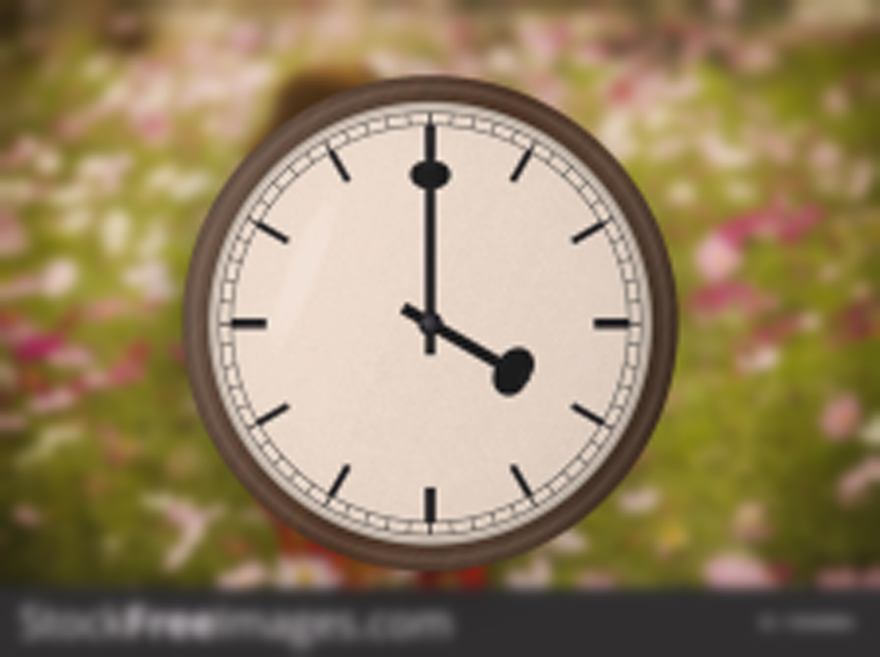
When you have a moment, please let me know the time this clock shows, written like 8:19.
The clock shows 4:00
